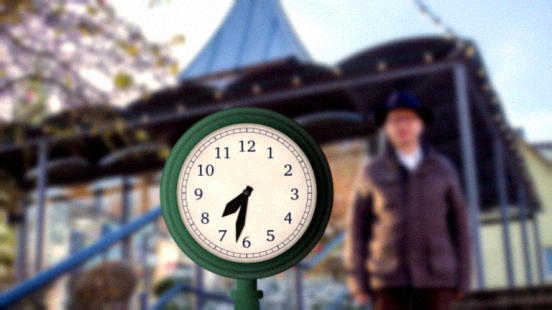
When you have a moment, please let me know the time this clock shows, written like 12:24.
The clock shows 7:32
